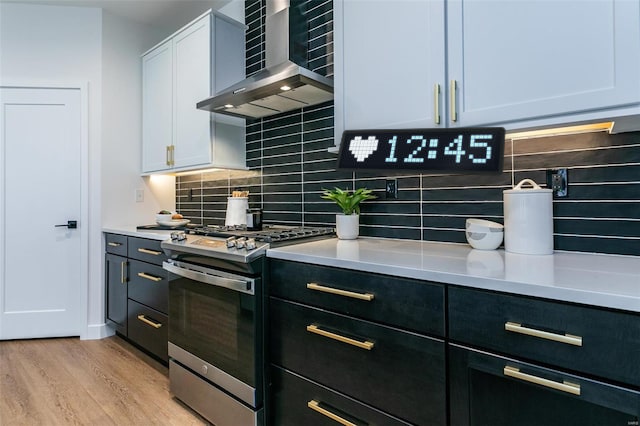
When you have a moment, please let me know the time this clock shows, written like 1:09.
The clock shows 12:45
